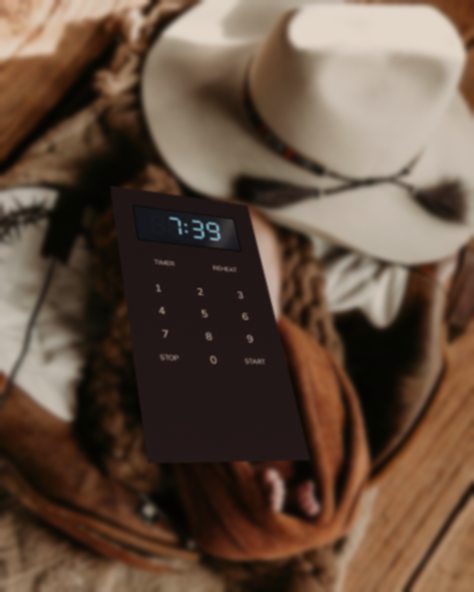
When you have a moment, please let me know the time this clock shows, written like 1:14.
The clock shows 7:39
